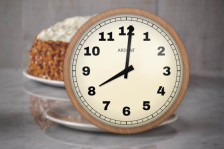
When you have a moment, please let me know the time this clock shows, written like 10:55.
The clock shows 8:01
